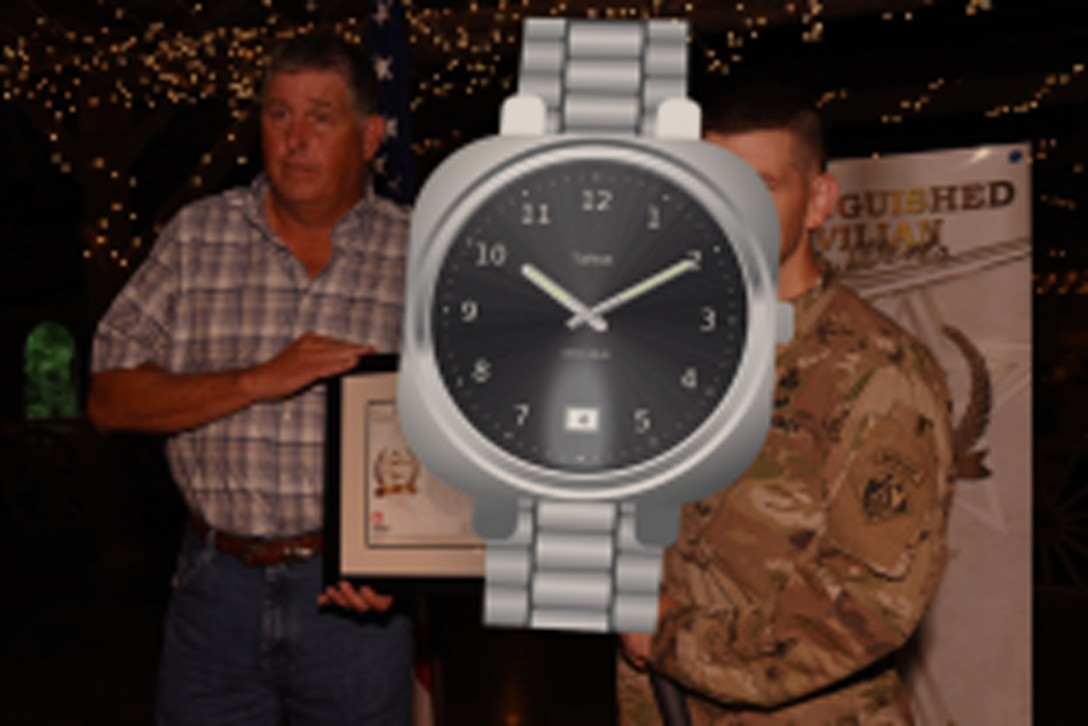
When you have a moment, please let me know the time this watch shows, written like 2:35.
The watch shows 10:10
